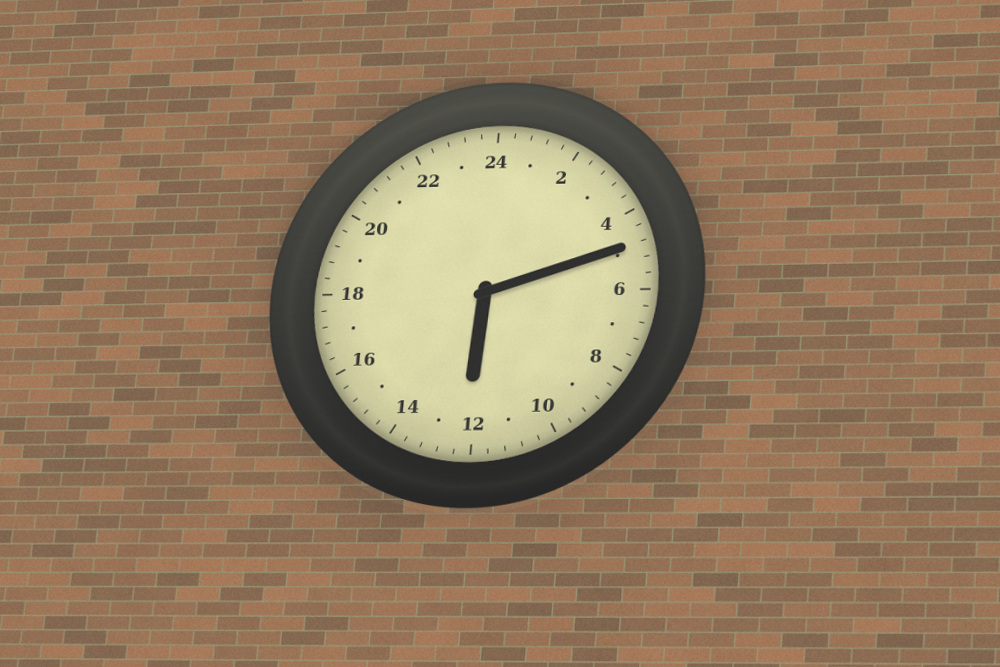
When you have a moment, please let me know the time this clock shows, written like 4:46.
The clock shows 12:12
